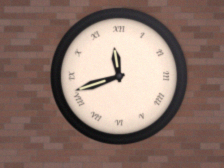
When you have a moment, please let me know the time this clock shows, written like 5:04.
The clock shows 11:42
